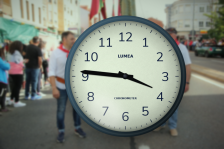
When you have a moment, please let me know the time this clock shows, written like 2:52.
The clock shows 3:46
